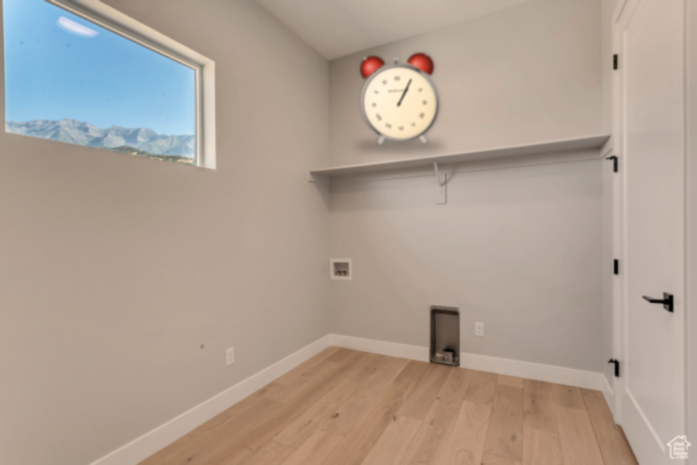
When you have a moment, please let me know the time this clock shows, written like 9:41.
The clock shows 1:05
